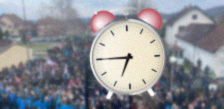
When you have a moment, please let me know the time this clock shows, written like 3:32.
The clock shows 6:45
